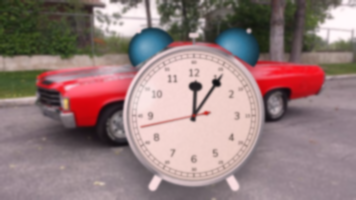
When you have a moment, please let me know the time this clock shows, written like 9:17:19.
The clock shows 12:05:43
